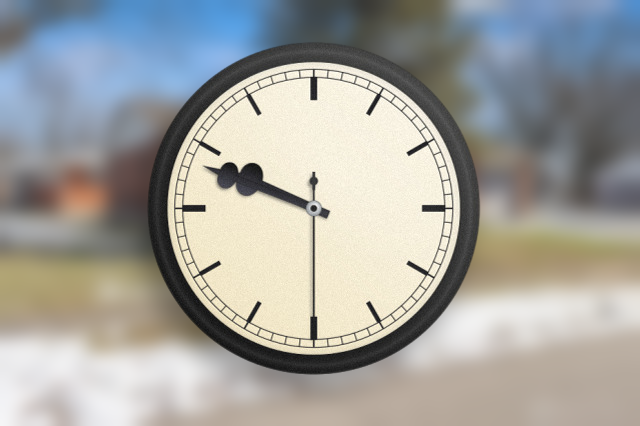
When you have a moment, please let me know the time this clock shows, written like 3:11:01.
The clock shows 9:48:30
